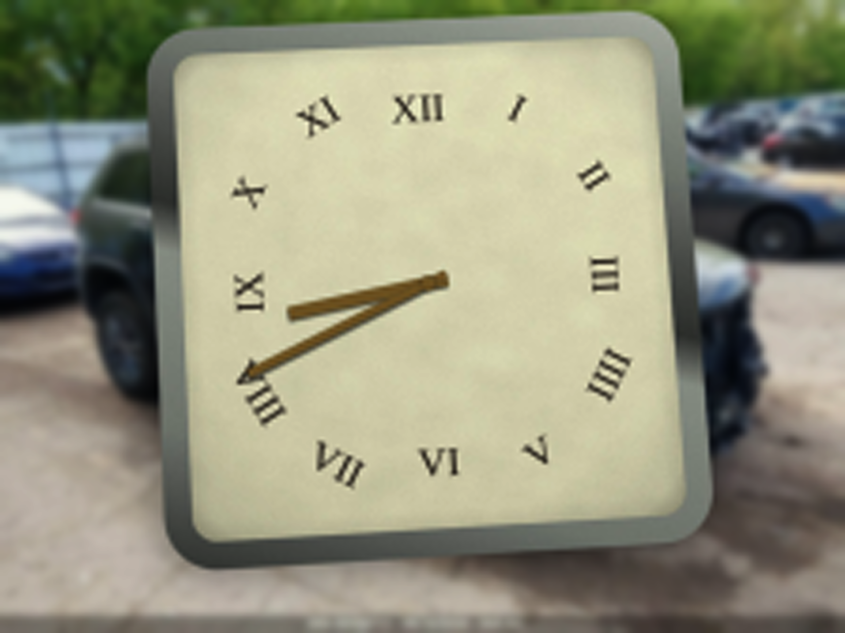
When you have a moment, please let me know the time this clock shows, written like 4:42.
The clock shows 8:41
